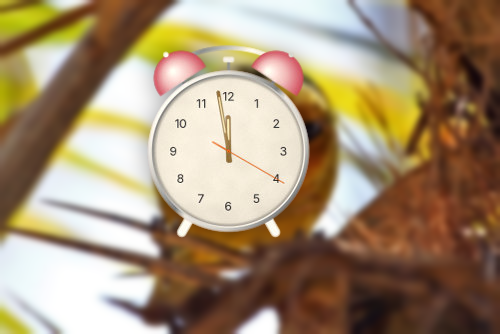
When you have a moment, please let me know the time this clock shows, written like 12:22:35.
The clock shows 11:58:20
